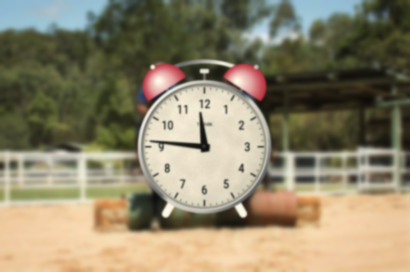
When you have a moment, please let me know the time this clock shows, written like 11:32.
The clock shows 11:46
